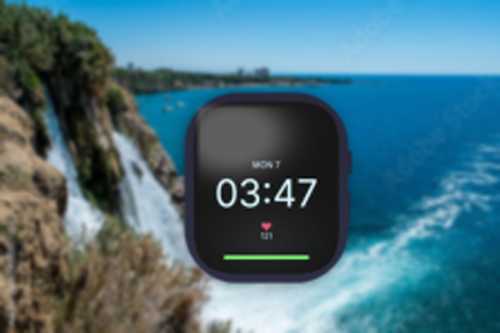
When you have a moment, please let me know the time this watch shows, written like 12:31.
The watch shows 3:47
